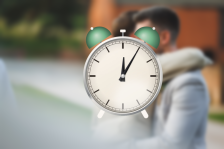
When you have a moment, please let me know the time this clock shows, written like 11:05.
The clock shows 12:05
